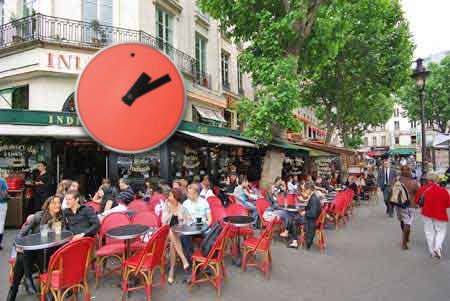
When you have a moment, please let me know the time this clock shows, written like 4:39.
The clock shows 1:10
